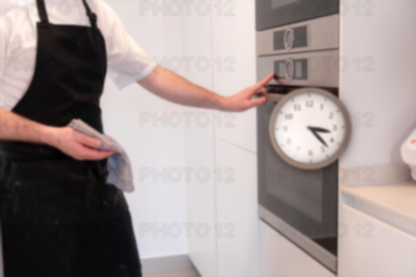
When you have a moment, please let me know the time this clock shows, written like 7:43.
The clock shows 3:23
